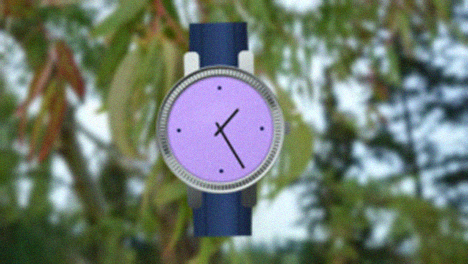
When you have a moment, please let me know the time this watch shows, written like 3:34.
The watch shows 1:25
